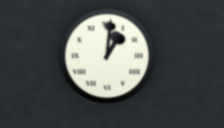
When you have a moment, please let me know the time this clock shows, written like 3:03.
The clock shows 1:01
